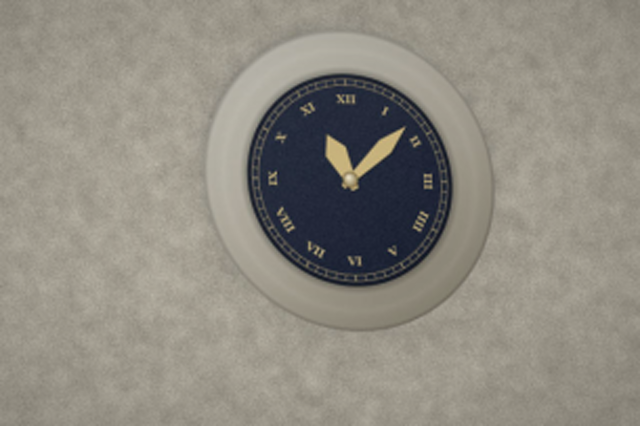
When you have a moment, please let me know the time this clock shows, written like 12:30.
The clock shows 11:08
